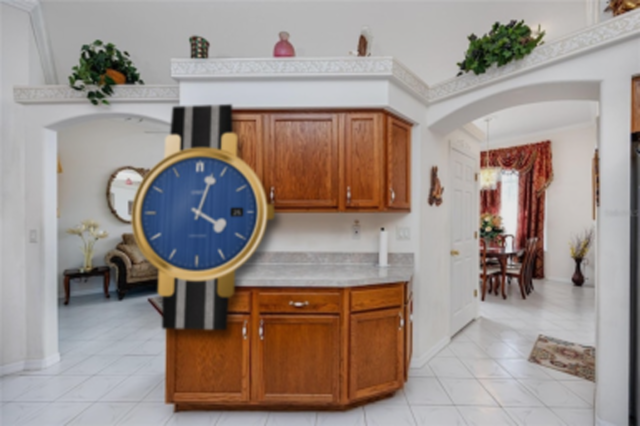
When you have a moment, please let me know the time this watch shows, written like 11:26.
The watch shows 4:03
